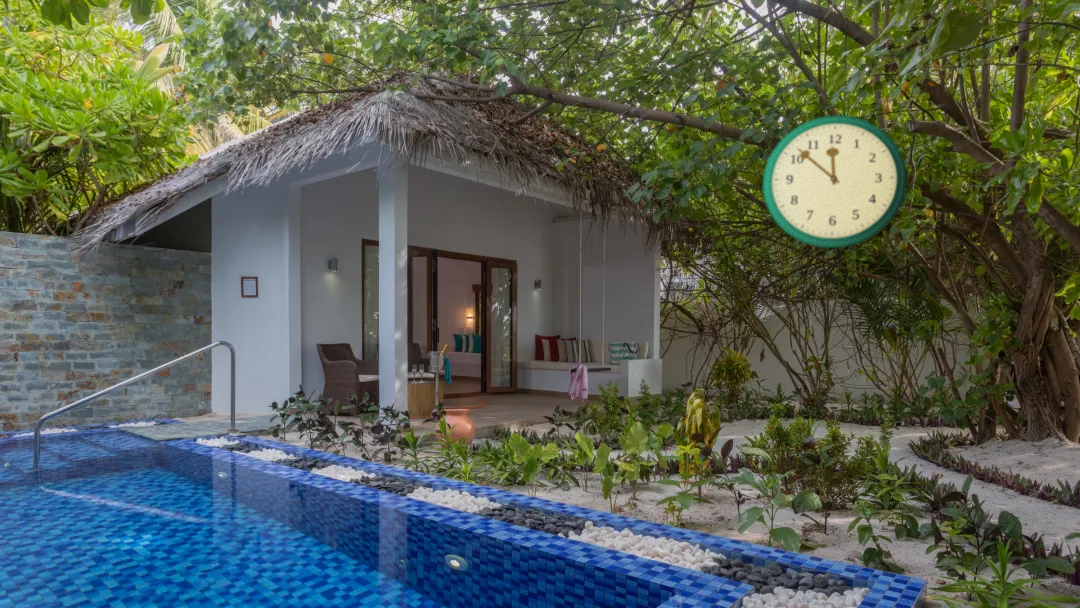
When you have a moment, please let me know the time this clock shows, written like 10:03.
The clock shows 11:52
